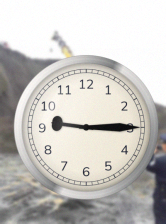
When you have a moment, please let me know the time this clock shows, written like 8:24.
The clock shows 9:15
